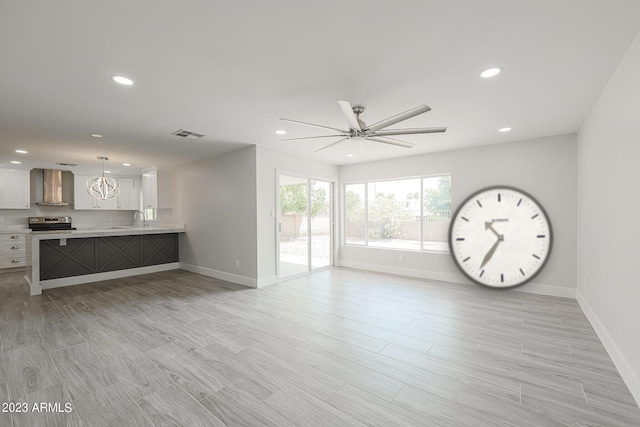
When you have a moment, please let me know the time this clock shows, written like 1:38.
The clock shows 10:36
